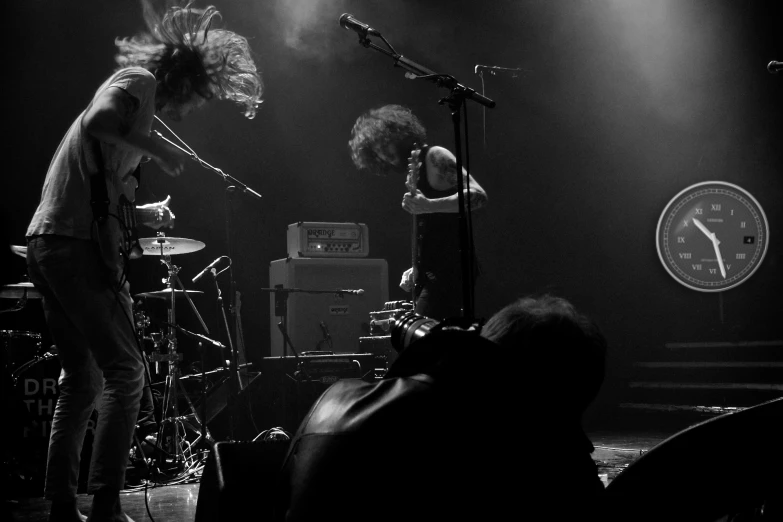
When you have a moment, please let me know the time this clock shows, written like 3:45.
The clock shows 10:27
